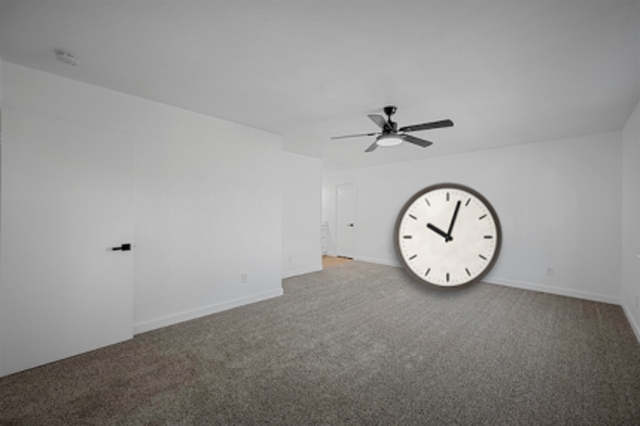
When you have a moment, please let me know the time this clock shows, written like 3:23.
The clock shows 10:03
